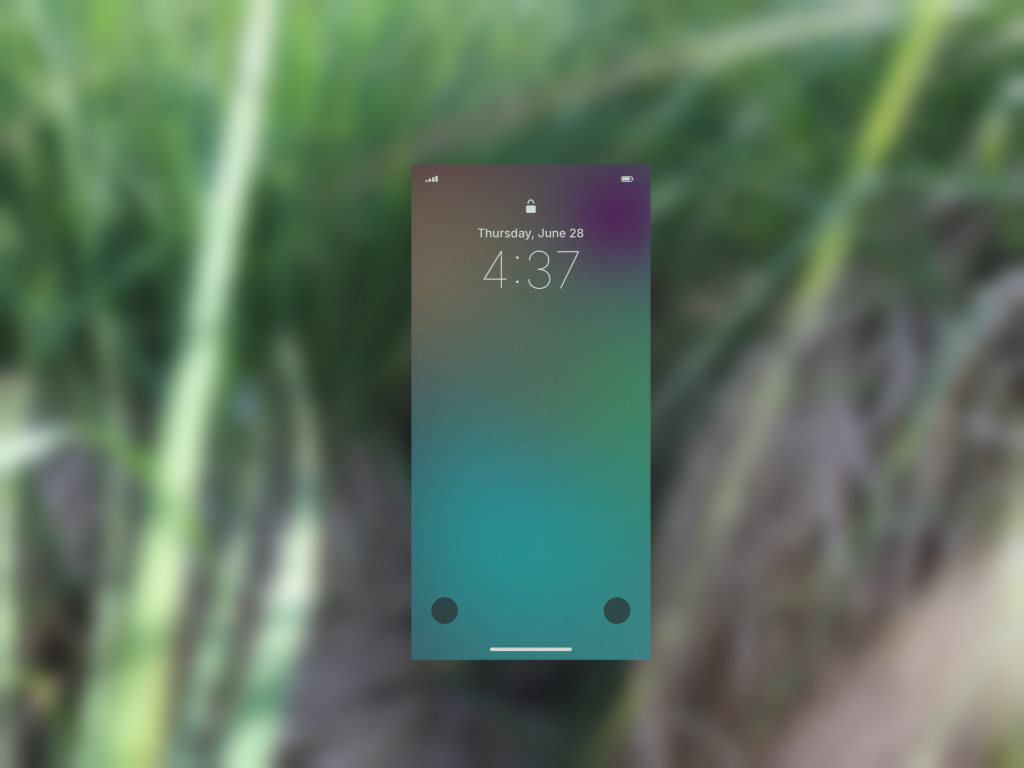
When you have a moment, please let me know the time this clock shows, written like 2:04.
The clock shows 4:37
